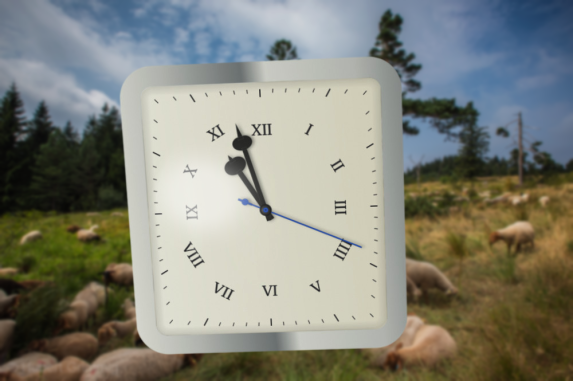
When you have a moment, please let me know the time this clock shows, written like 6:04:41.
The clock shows 10:57:19
